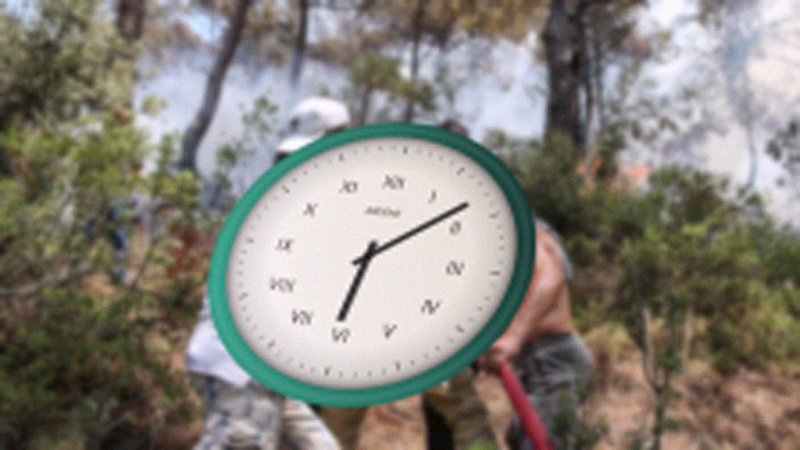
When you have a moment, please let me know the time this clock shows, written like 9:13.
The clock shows 6:08
